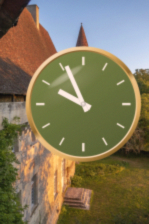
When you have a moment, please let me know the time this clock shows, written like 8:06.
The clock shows 9:56
